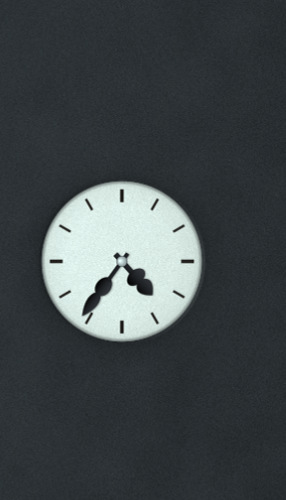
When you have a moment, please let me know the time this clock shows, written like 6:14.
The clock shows 4:36
